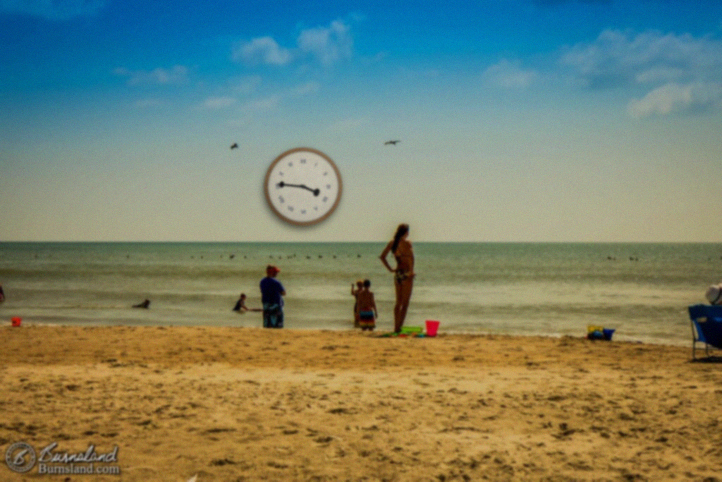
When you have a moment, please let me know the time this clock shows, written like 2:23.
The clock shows 3:46
